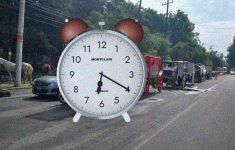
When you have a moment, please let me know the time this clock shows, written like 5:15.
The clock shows 6:20
